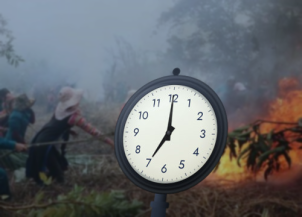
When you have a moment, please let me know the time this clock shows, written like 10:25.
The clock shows 7:00
